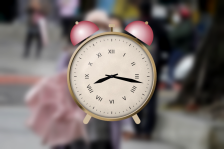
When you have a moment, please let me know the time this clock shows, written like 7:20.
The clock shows 8:17
